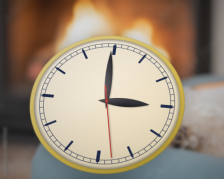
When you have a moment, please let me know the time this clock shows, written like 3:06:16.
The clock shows 2:59:28
